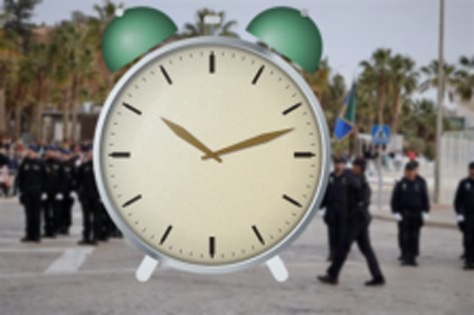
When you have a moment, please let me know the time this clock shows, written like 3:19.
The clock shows 10:12
